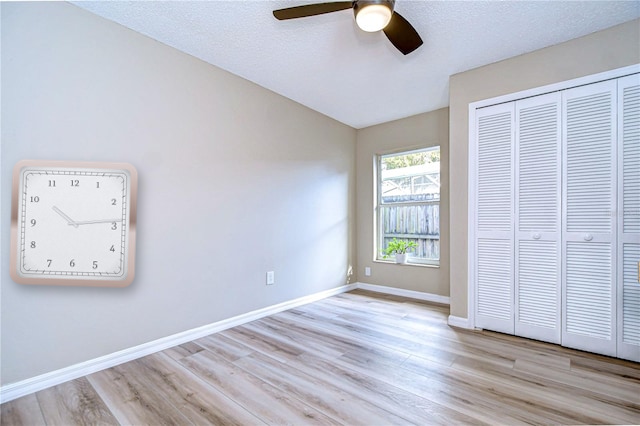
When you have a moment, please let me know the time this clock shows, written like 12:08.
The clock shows 10:14
